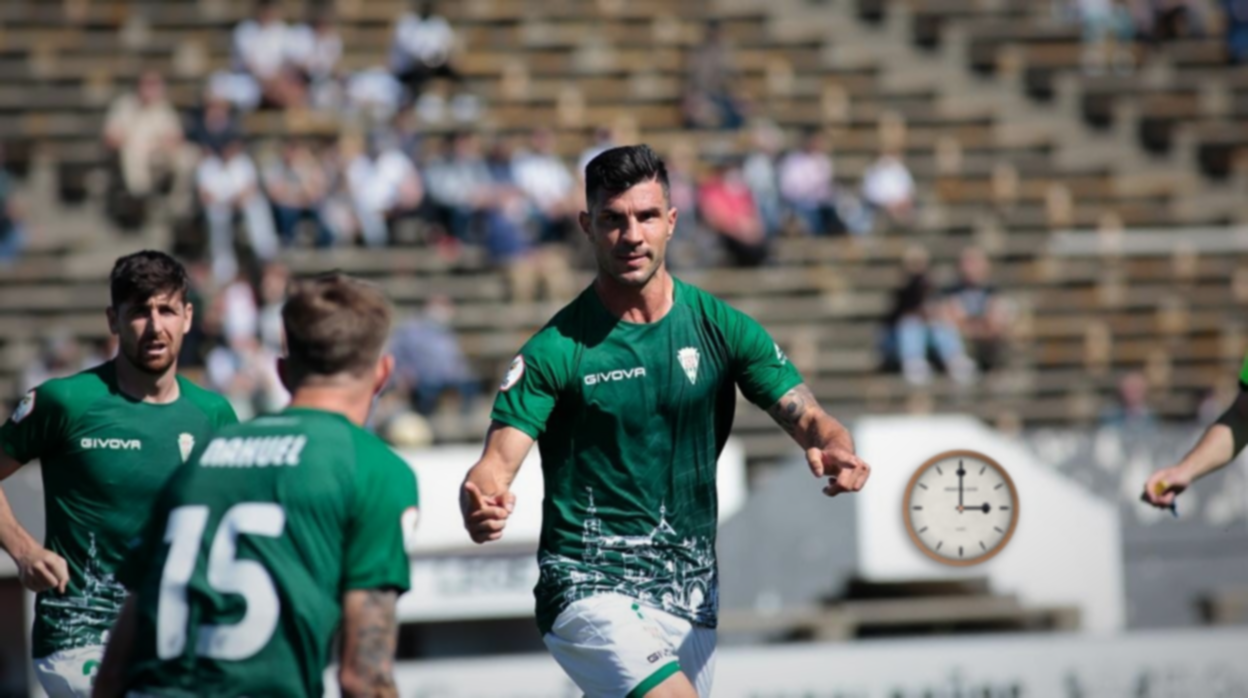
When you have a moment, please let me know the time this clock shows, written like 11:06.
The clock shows 3:00
